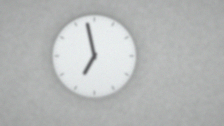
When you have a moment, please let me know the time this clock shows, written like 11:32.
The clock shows 6:58
